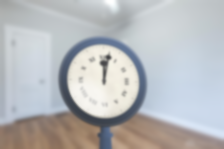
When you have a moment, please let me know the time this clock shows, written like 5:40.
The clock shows 12:02
